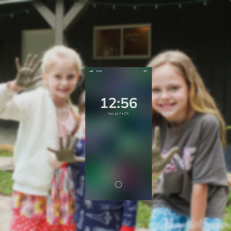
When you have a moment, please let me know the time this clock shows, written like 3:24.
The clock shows 12:56
